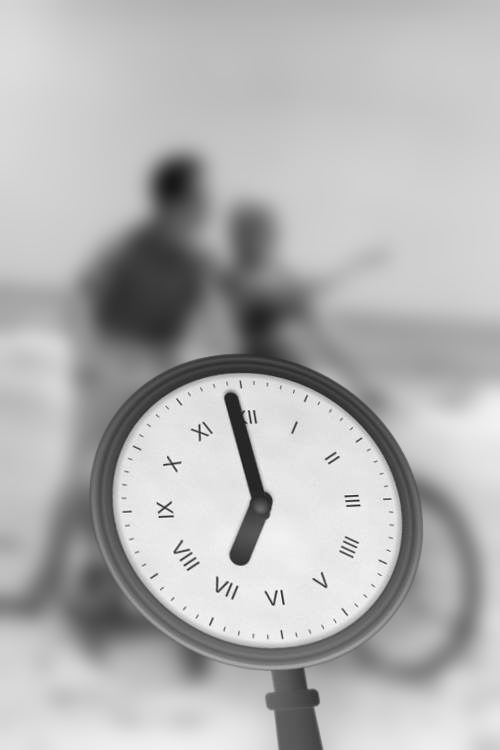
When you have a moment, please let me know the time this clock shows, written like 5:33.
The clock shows 6:59
